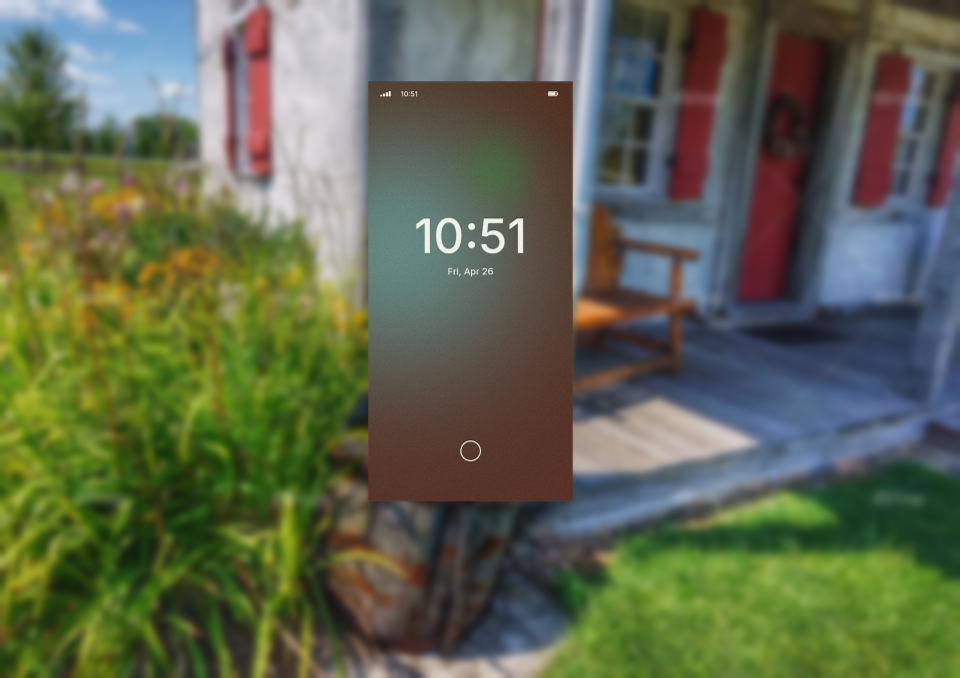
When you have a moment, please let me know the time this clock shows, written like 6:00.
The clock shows 10:51
